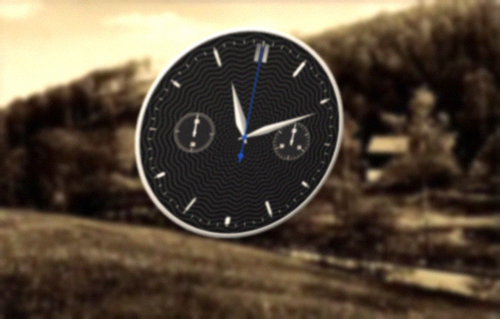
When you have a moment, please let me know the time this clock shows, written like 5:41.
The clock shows 11:11
